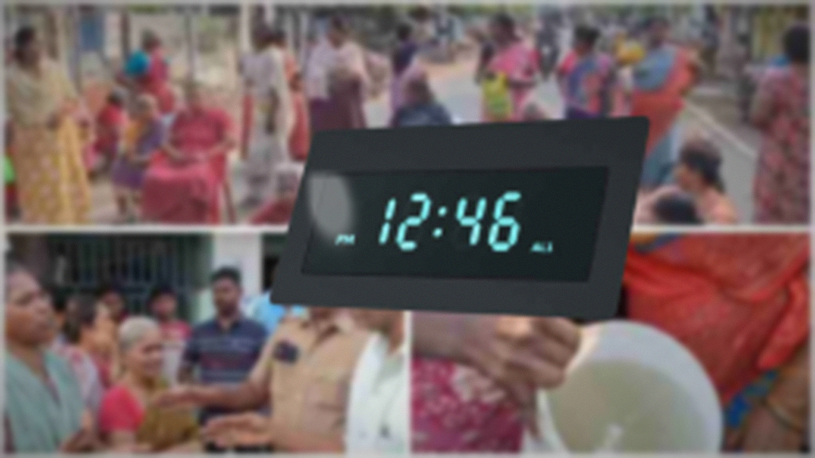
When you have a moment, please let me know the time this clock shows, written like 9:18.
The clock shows 12:46
